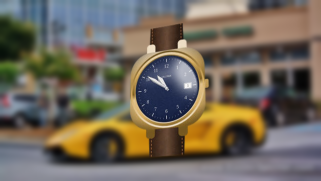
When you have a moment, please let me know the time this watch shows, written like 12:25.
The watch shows 10:51
